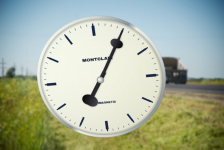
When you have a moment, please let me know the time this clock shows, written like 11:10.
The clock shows 7:05
